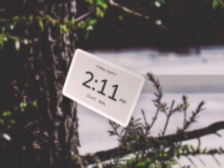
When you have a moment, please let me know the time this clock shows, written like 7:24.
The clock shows 2:11
